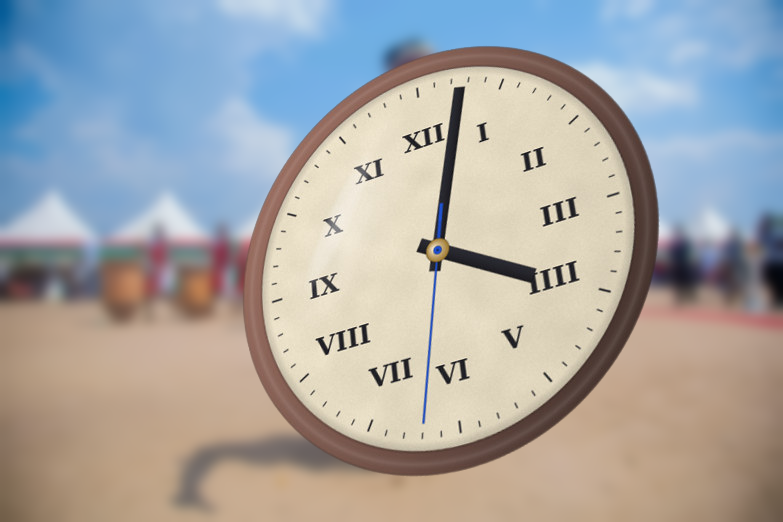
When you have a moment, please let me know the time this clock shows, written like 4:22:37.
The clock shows 4:02:32
